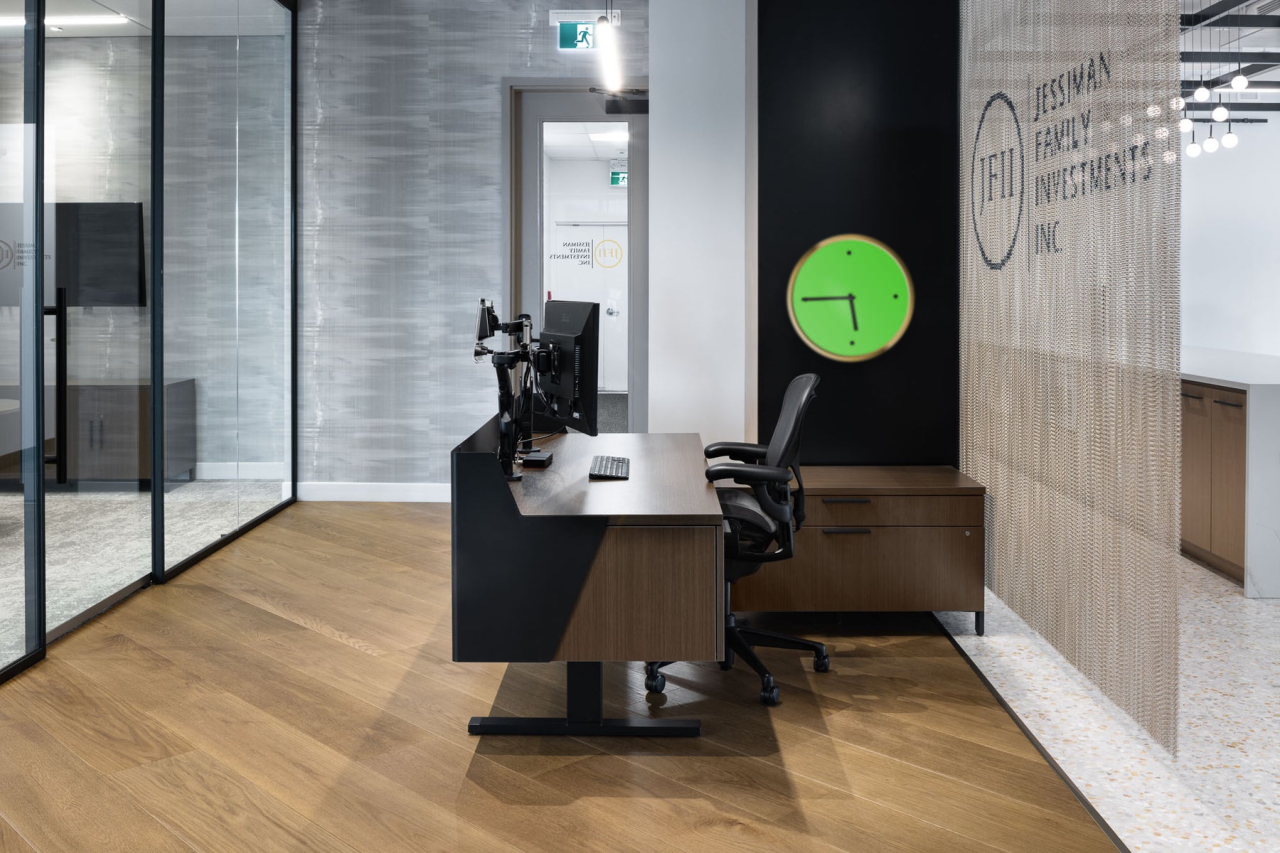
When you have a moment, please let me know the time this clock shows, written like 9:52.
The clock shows 5:45
